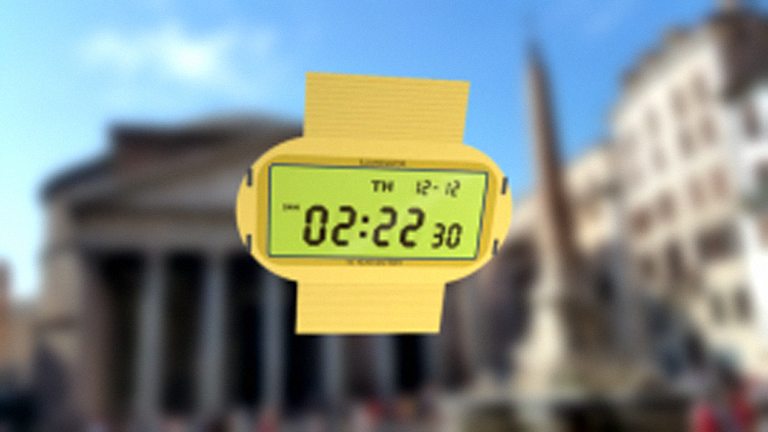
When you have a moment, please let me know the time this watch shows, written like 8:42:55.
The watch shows 2:22:30
